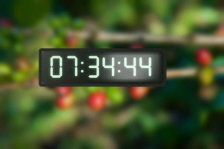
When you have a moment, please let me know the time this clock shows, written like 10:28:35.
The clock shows 7:34:44
